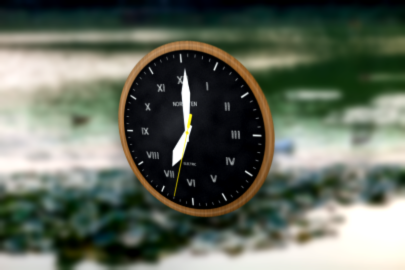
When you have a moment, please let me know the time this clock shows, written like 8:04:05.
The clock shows 7:00:33
